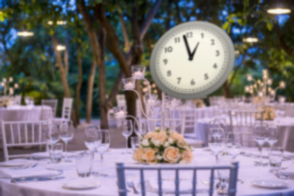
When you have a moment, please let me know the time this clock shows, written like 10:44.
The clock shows 12:58
